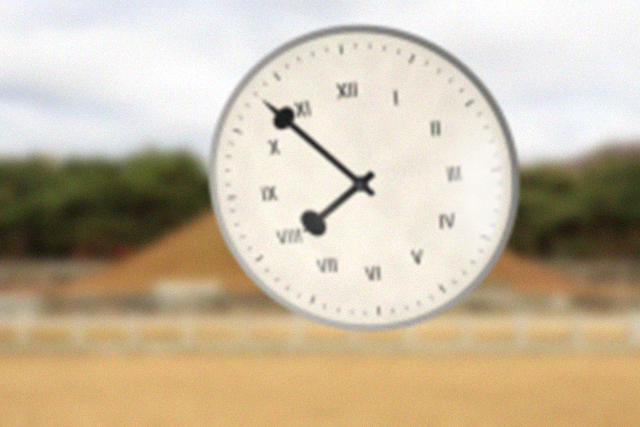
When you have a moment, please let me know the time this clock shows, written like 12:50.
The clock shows 7:53
